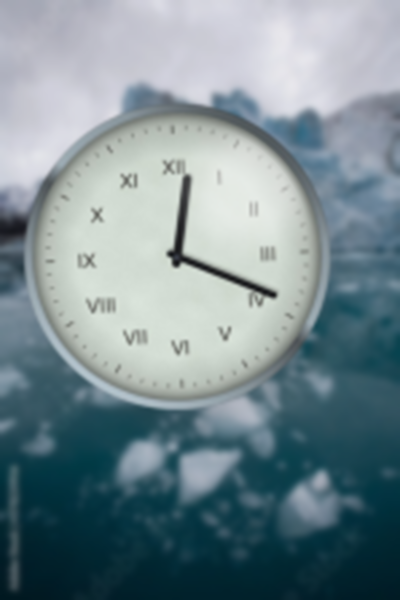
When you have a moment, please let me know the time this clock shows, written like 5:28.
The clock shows 12:19
